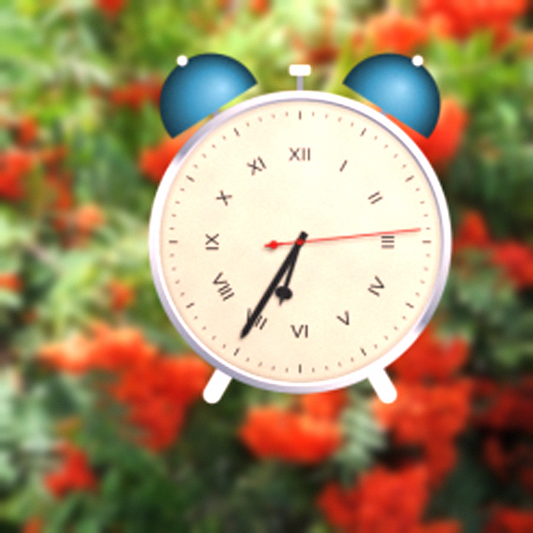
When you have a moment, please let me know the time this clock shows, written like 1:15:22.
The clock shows 6:35:14
